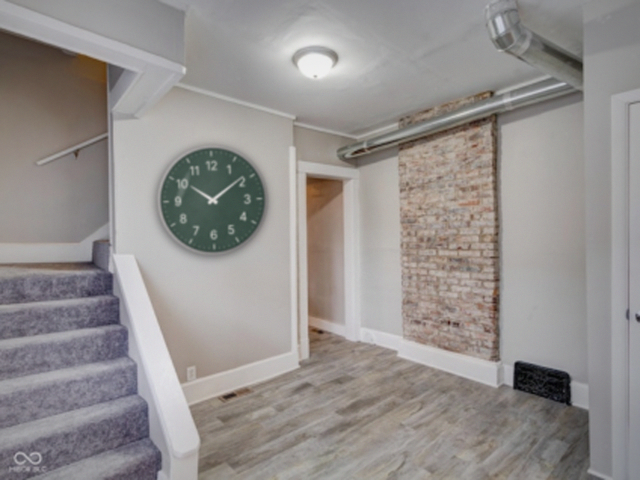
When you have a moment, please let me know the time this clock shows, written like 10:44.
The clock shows 10:09
